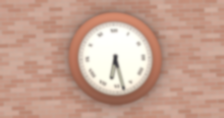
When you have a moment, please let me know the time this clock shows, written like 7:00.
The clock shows 6:28
